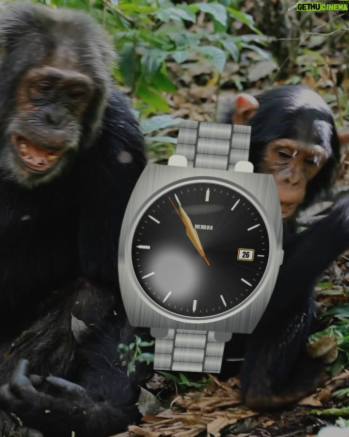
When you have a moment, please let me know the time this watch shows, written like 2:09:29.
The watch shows 10:54:54
